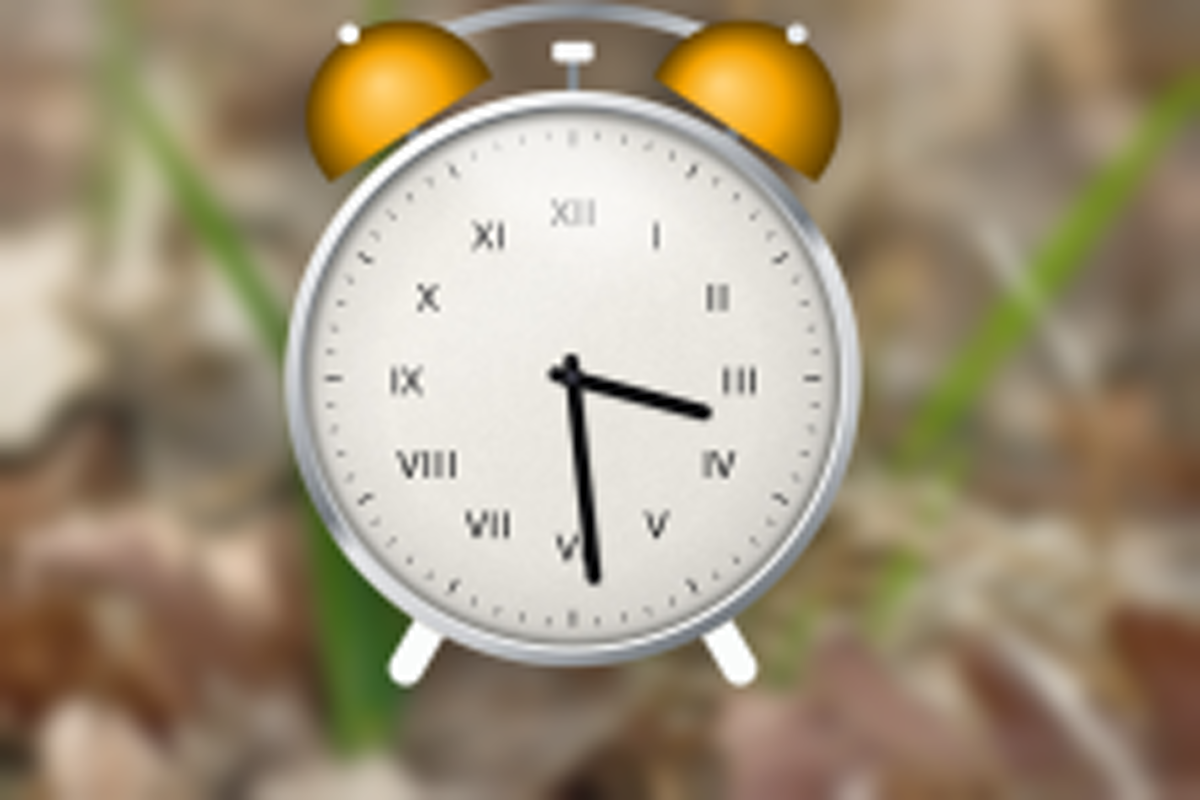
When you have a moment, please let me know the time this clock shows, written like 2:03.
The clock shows 3:29
